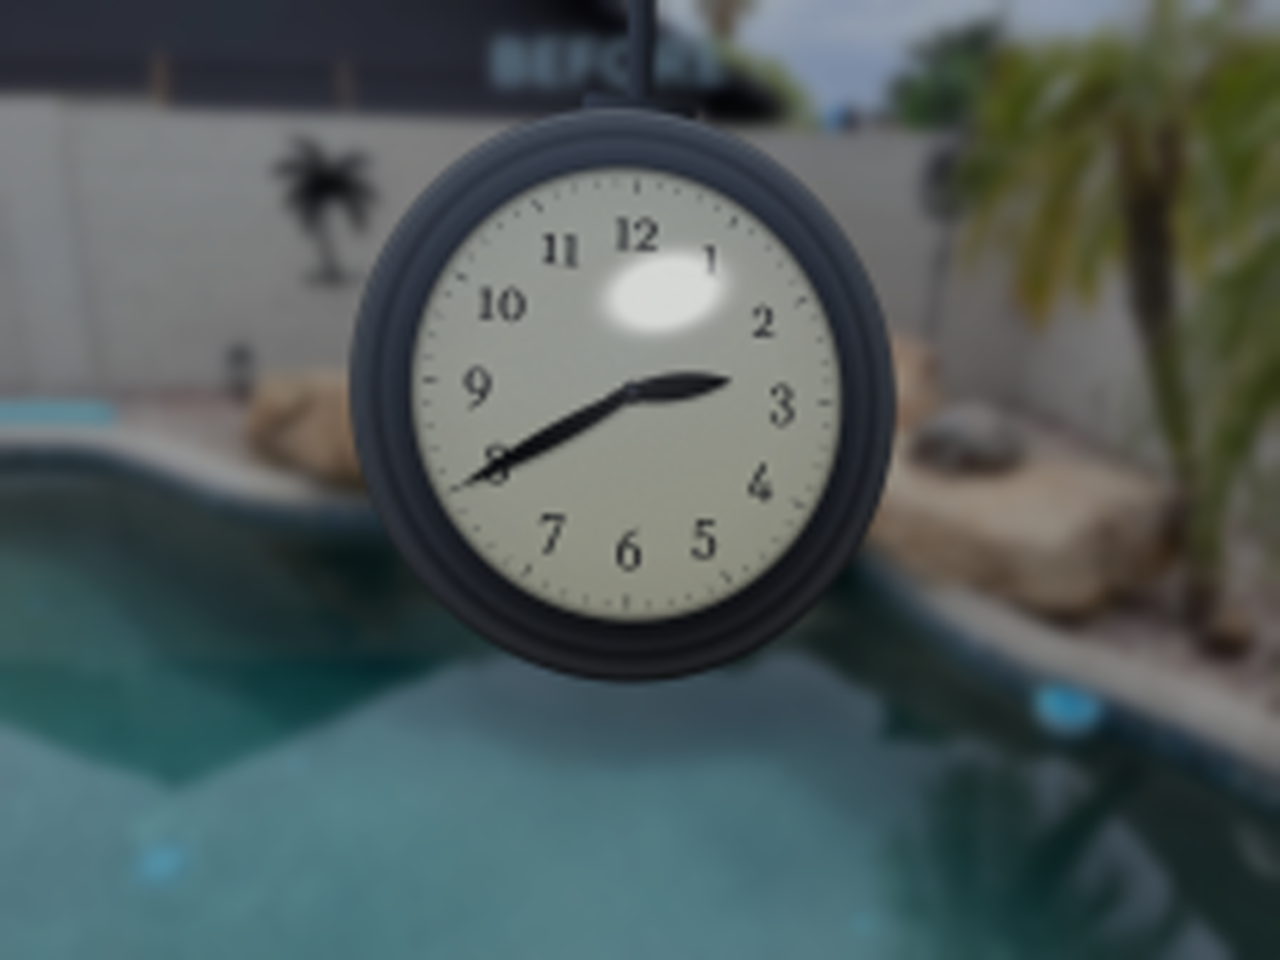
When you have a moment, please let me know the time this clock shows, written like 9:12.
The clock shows 2:40
